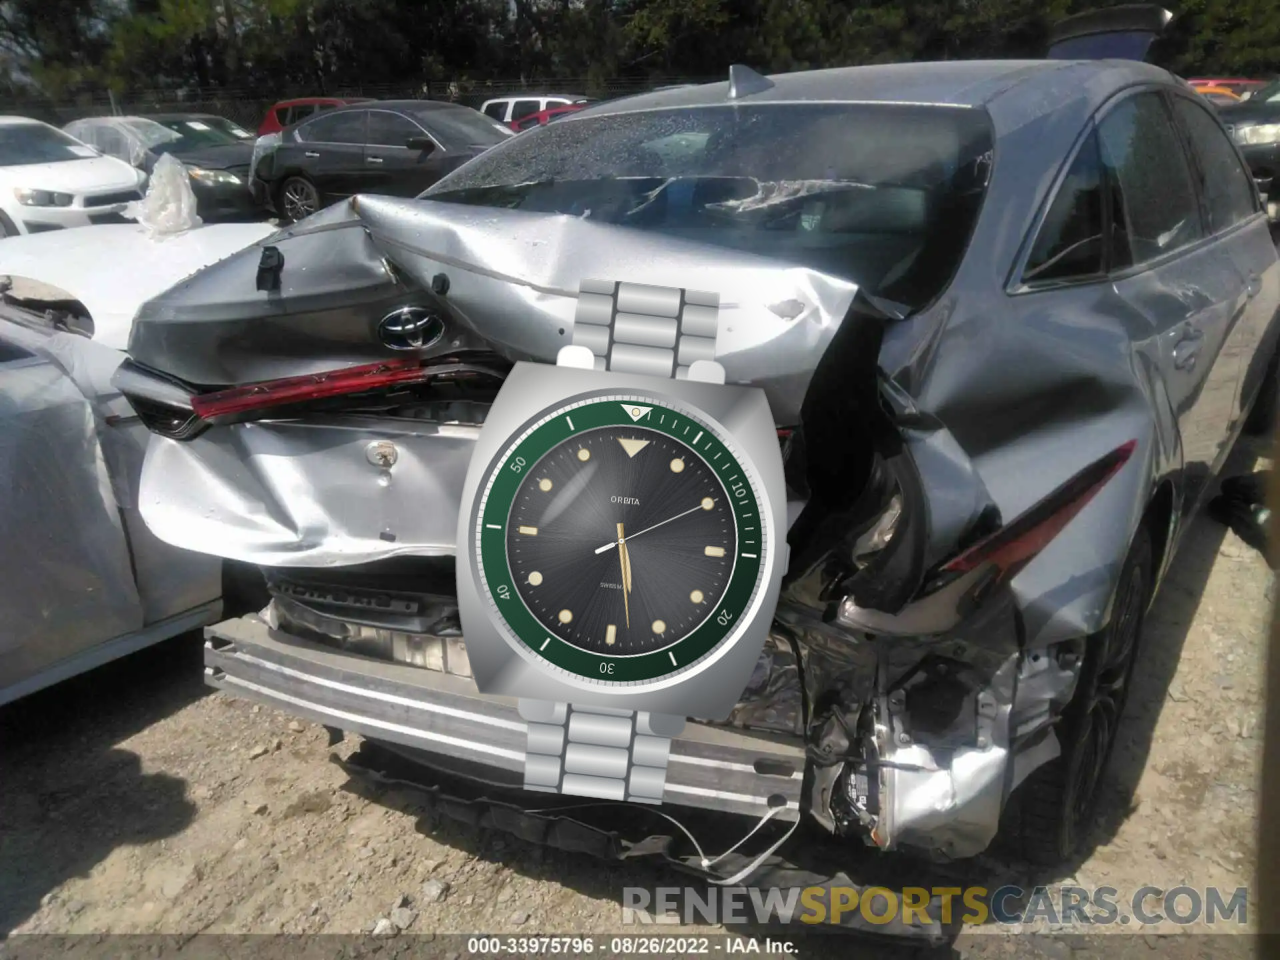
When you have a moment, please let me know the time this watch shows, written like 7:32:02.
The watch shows 5:28:10
